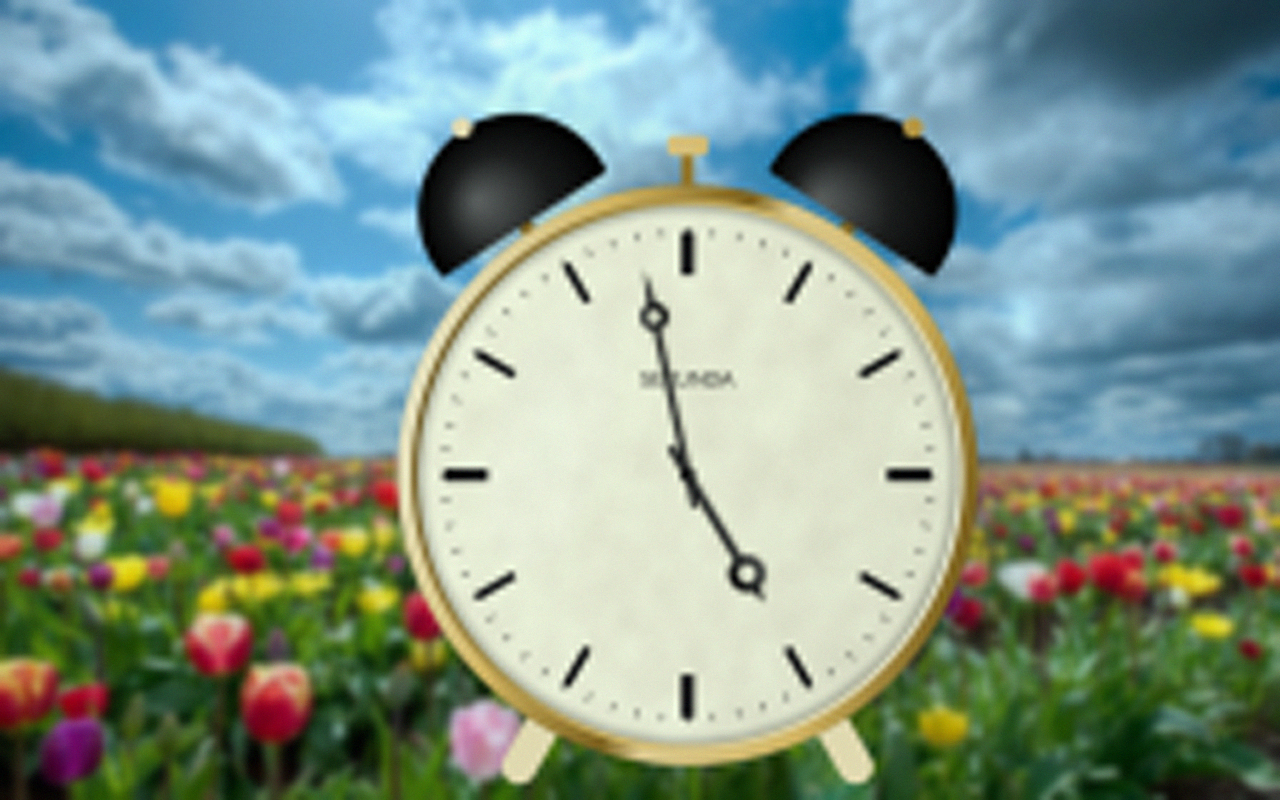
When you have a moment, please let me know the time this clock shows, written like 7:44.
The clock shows 4:58
